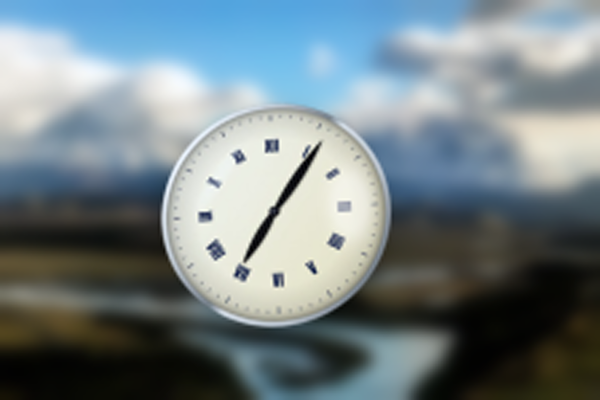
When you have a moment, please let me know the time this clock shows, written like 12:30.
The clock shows 7:06
